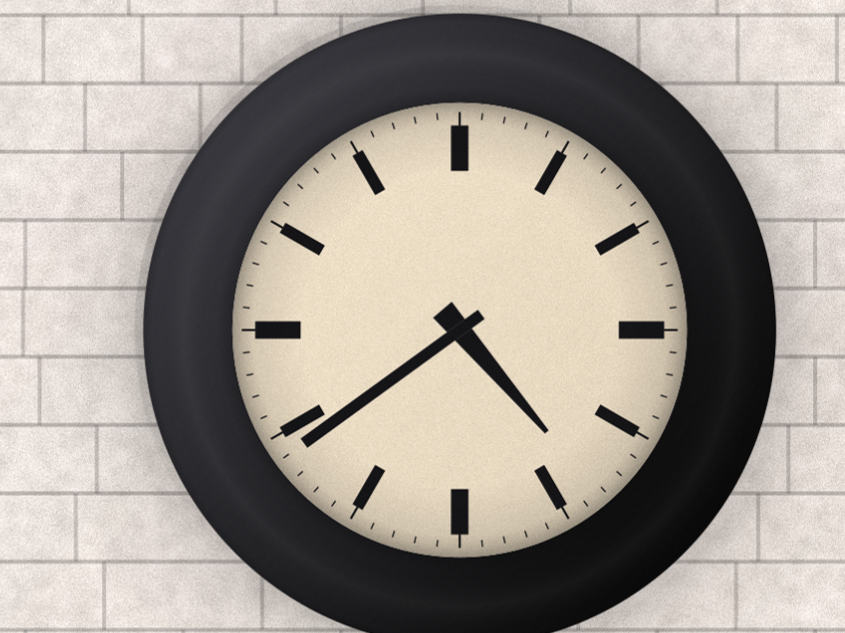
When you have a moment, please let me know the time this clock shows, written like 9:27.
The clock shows 4:39
